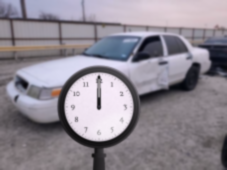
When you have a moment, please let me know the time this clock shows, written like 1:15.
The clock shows 12:00
